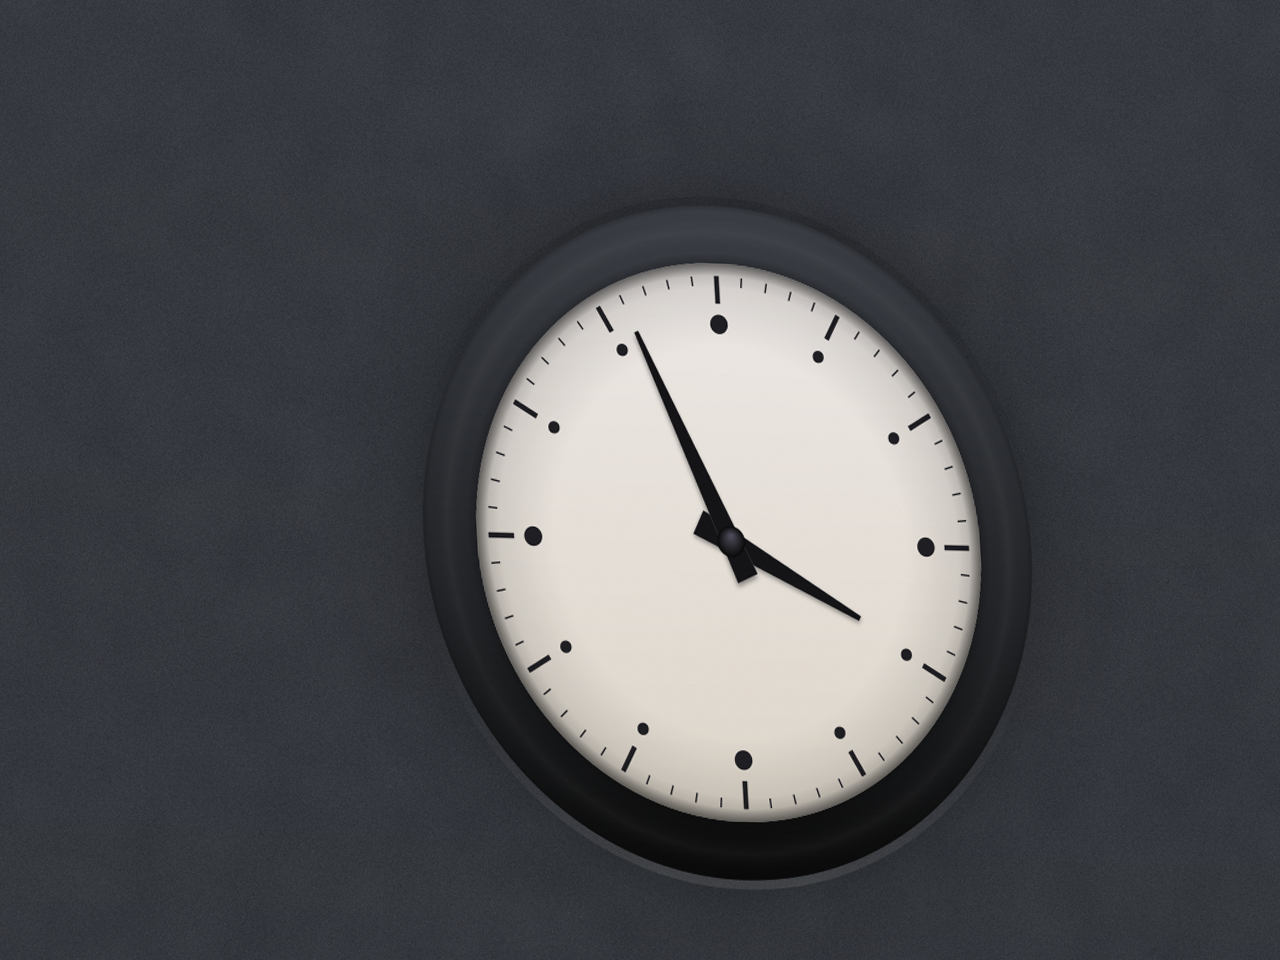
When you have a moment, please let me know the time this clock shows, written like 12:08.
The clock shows 3:56
